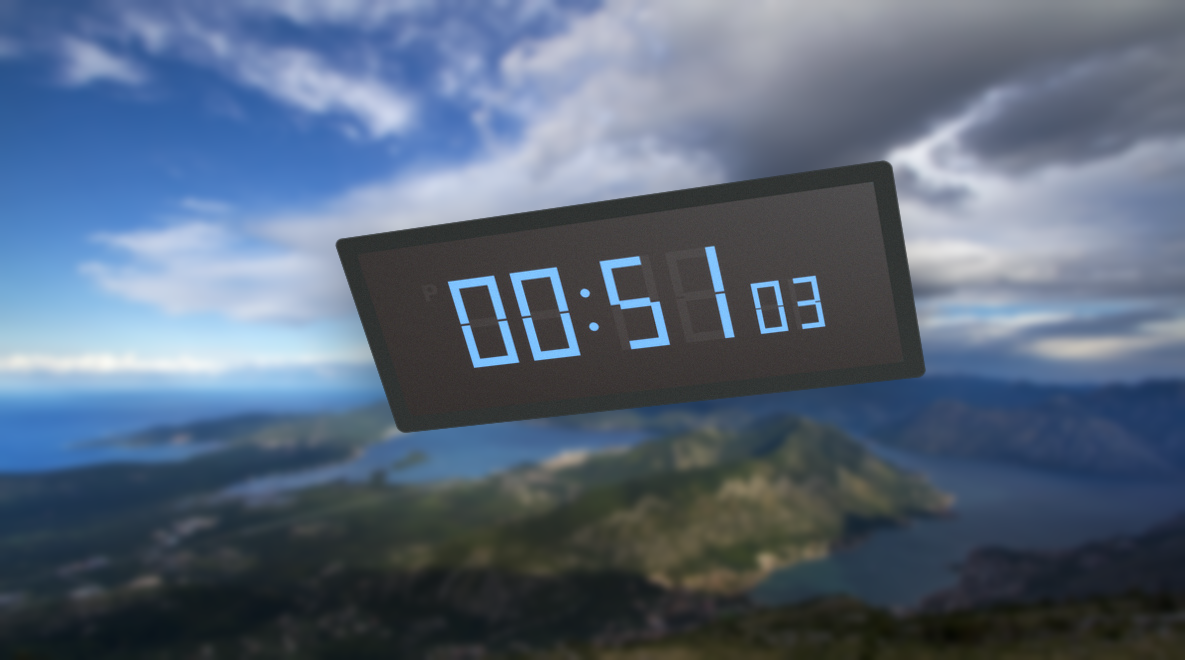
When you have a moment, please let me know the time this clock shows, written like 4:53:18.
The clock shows 0:51:03
